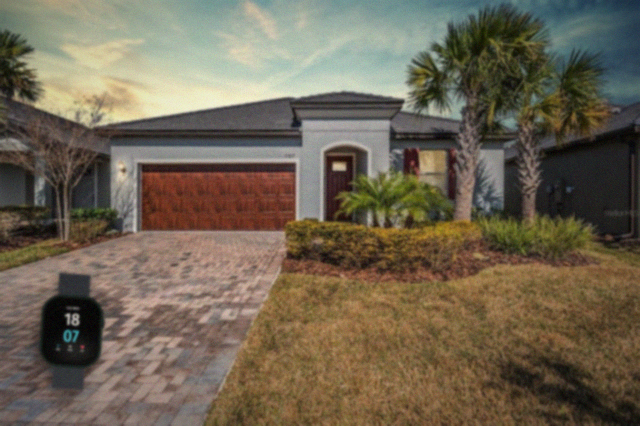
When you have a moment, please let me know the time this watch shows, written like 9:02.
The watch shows 18:07
